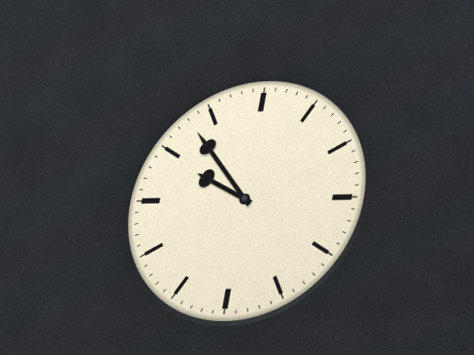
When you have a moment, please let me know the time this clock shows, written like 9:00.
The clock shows 9:53
